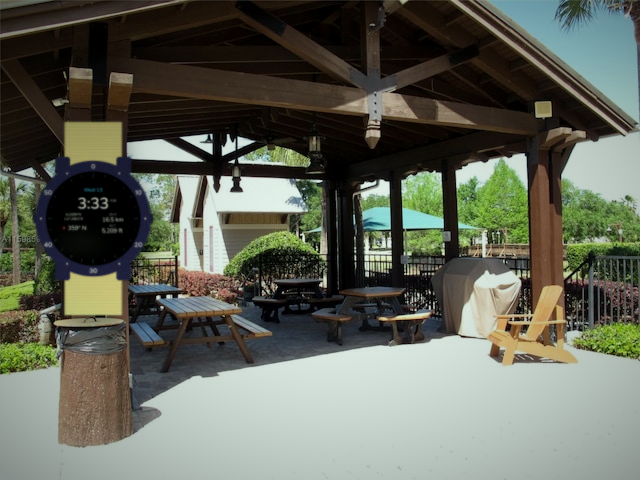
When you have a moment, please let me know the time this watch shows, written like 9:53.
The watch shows 3:33
